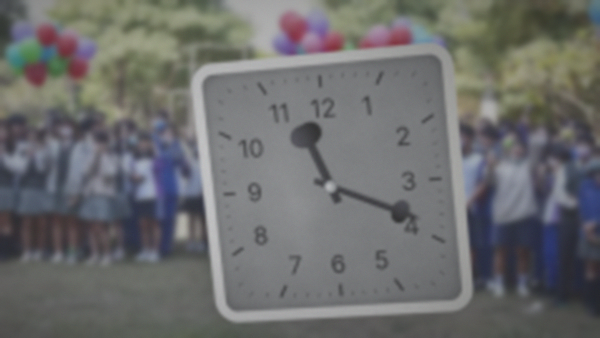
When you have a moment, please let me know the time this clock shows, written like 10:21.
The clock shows 11:19
